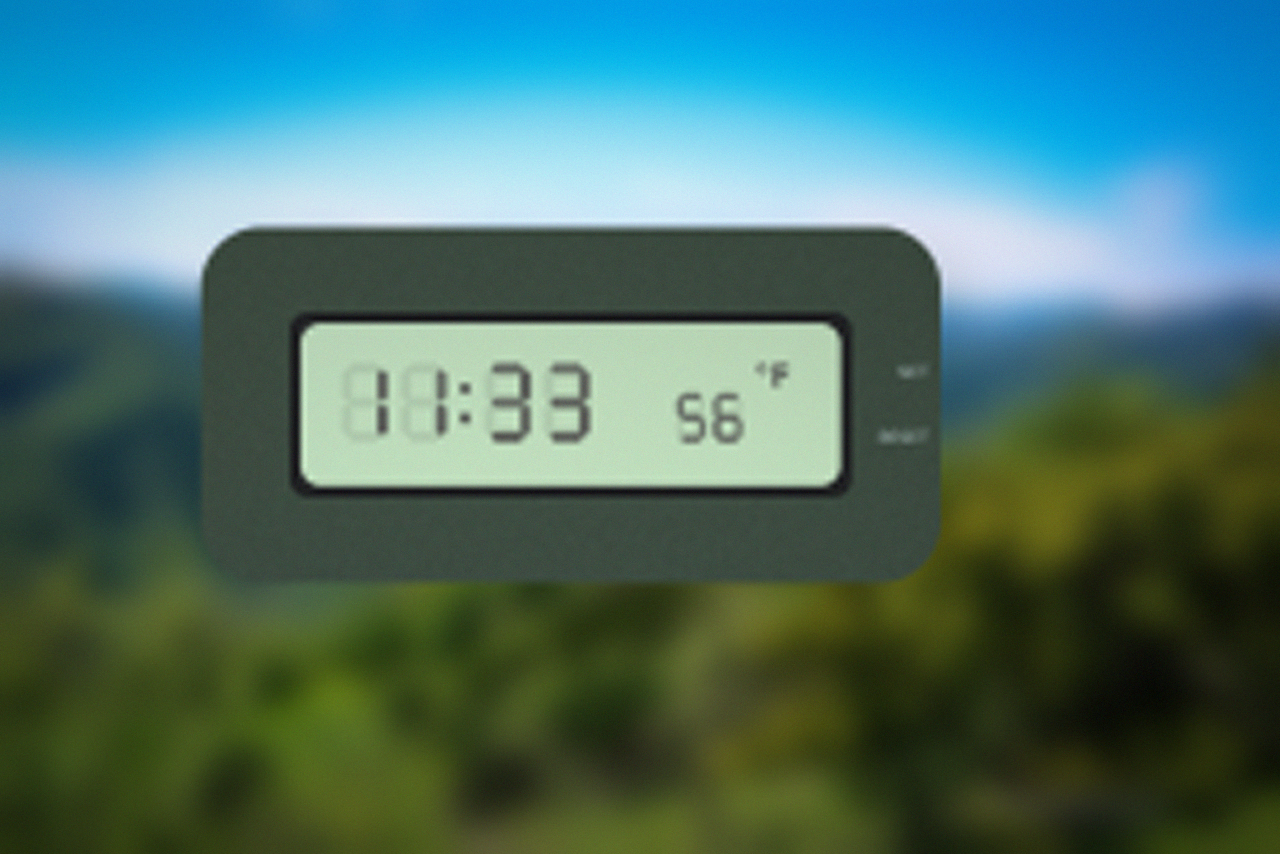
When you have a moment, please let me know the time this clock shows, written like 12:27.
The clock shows 11:33
